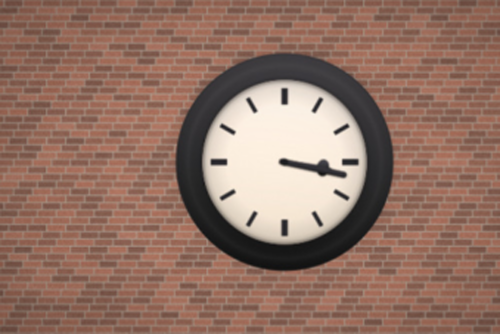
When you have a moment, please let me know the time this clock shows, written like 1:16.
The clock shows 3:17
